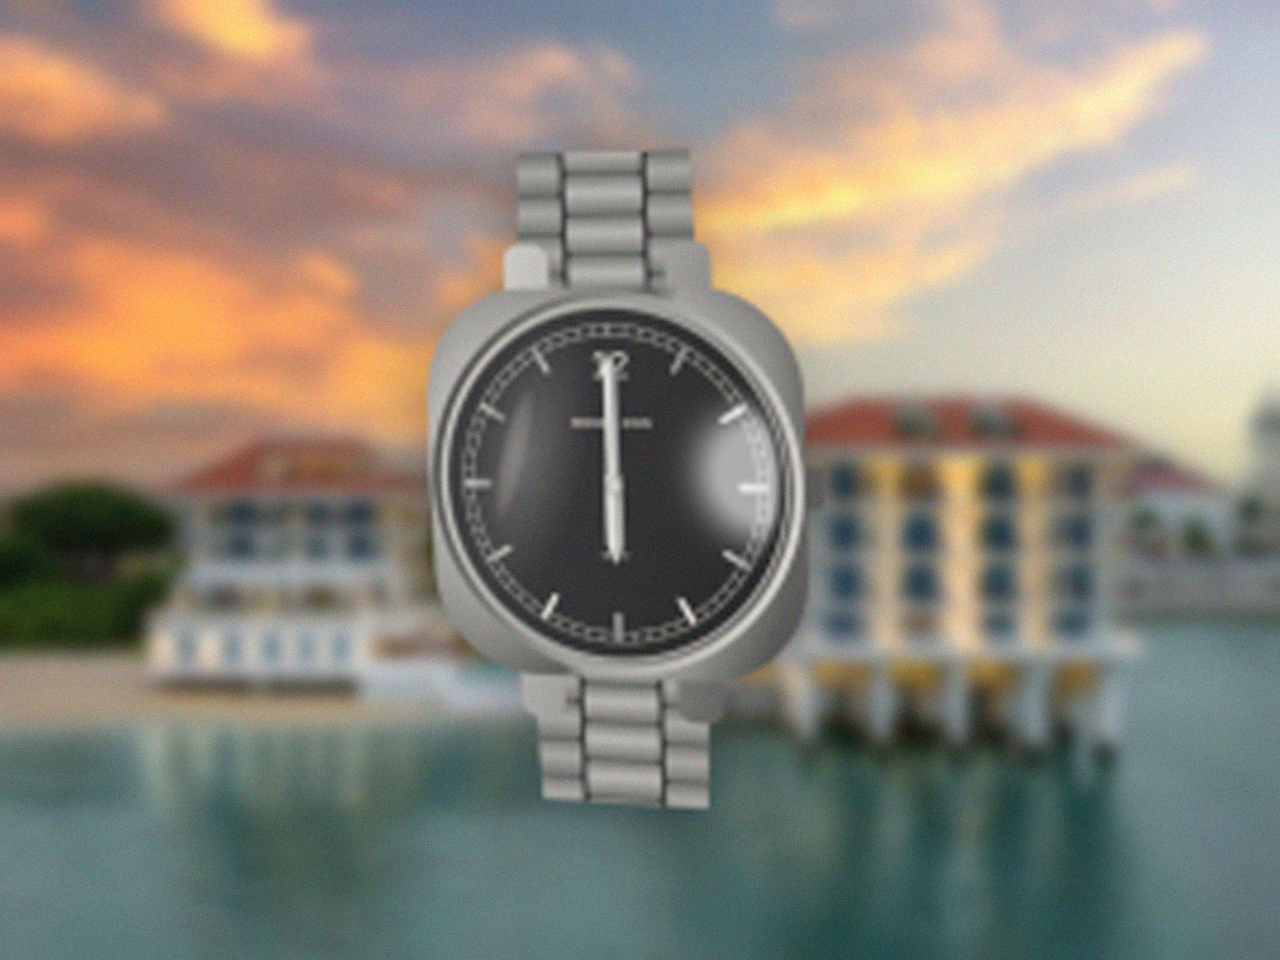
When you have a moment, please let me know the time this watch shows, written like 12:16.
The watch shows 6:00
